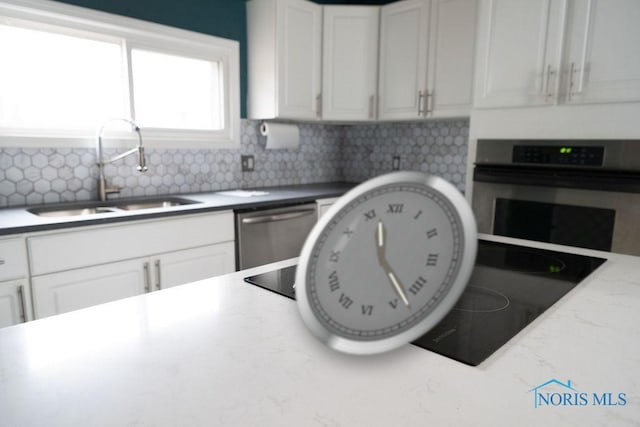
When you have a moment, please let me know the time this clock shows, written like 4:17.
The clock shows 11:23
